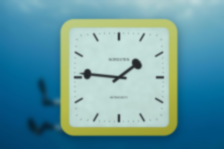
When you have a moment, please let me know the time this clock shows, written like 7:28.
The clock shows 1:46
